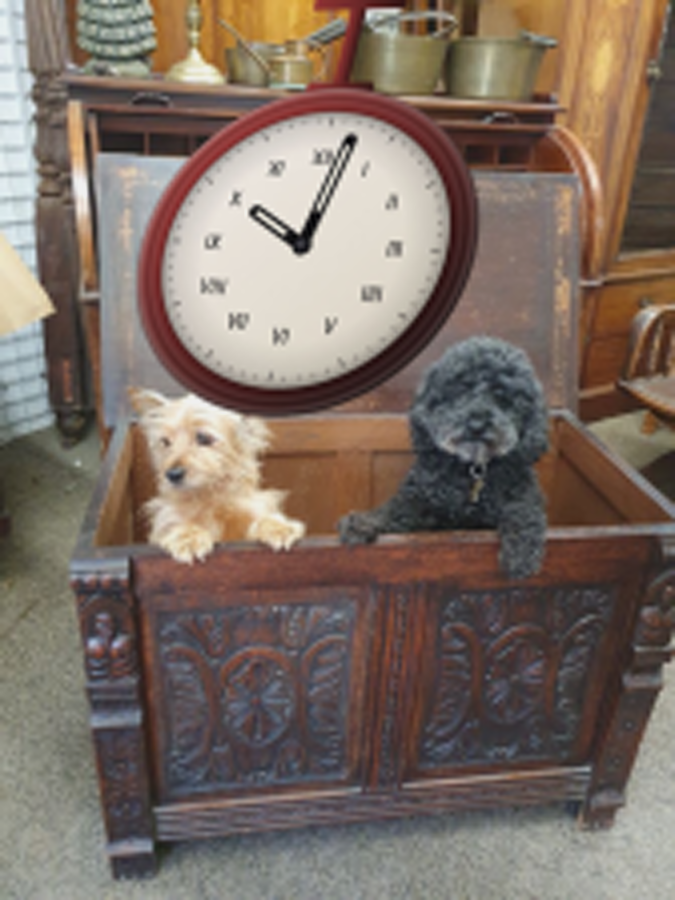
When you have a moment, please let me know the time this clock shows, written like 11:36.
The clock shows 10:02
